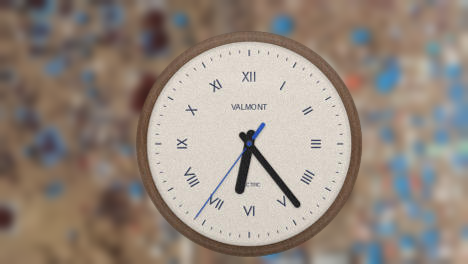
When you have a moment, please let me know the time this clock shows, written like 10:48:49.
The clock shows 6:23:36
